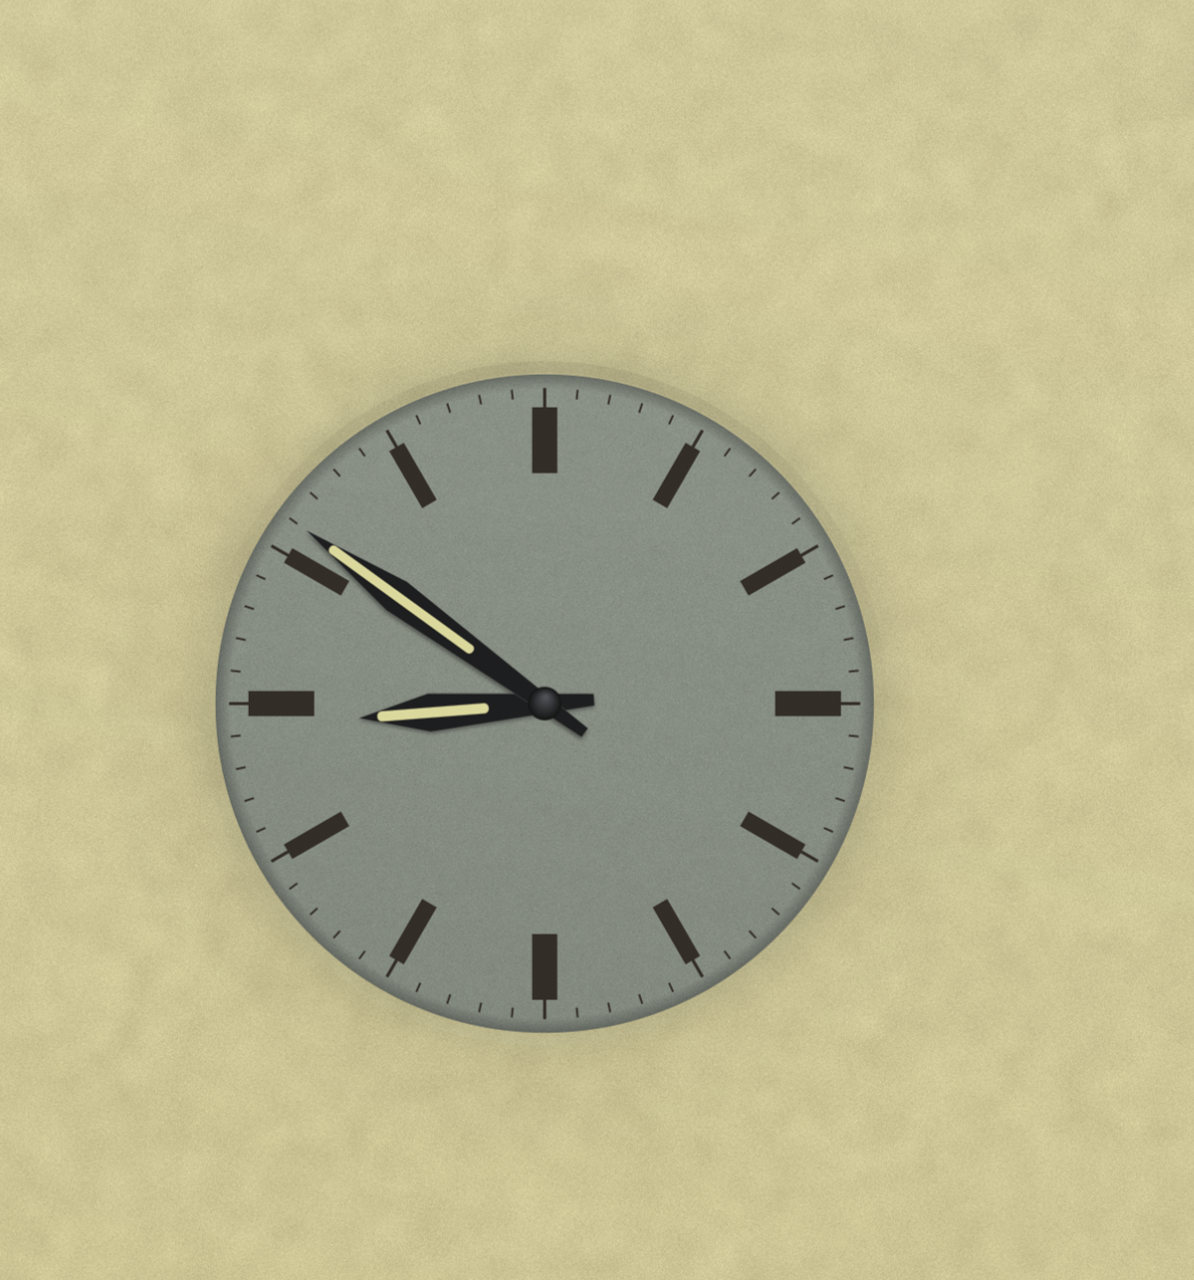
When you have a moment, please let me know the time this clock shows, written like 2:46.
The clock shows 8:51
